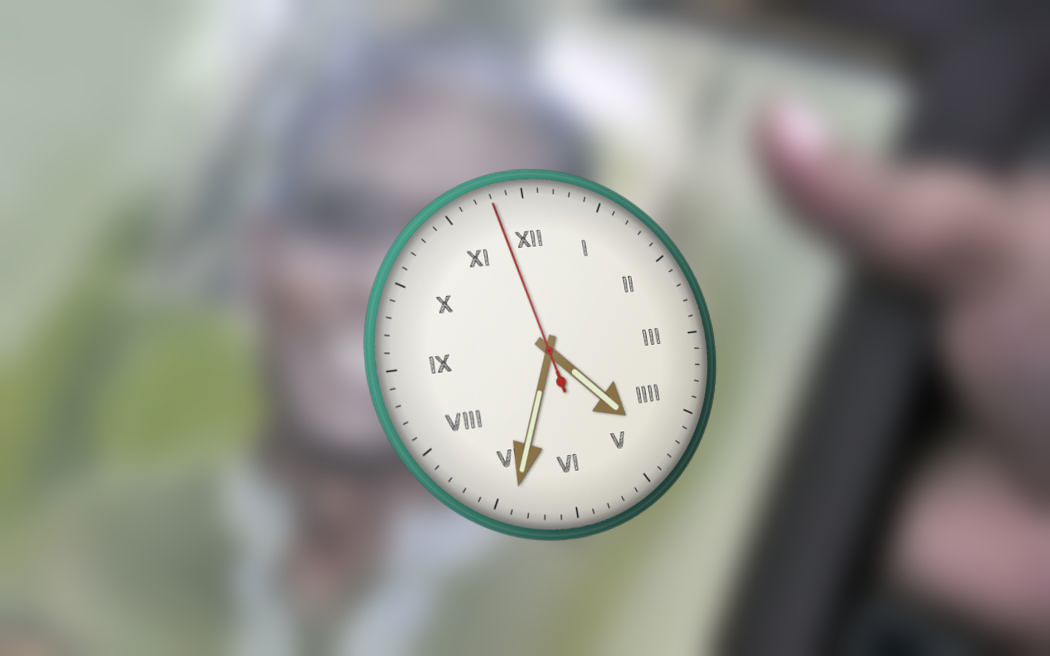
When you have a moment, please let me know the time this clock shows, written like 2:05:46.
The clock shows 4:33:58
